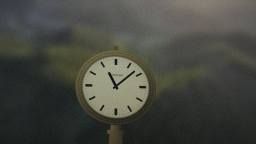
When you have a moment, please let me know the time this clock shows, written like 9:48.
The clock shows 11:08
